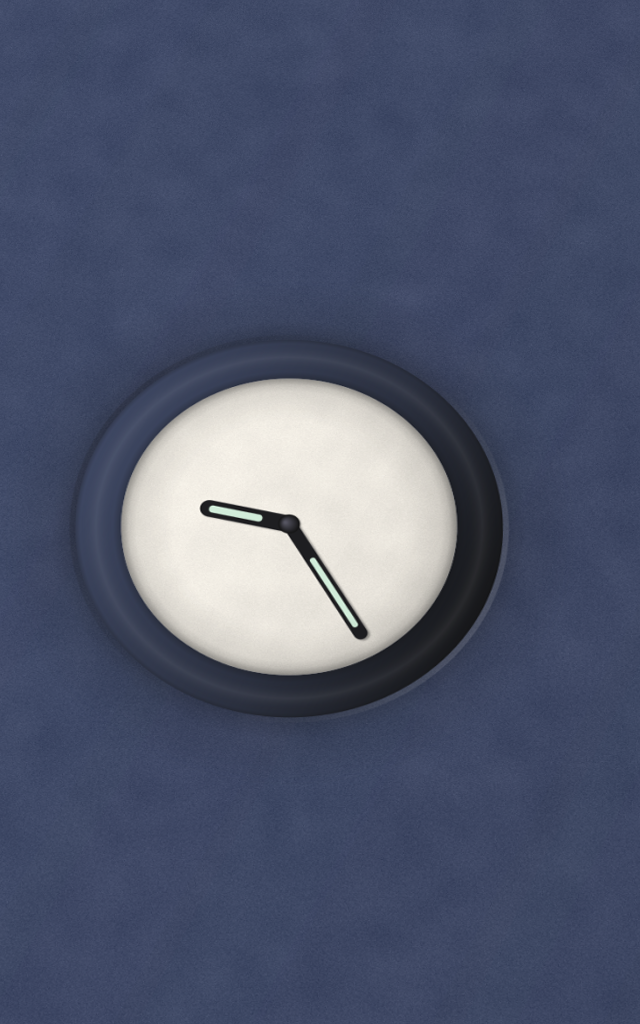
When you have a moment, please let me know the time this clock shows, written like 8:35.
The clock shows 9:25
